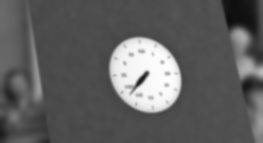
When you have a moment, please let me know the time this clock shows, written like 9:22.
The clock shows 7:38
